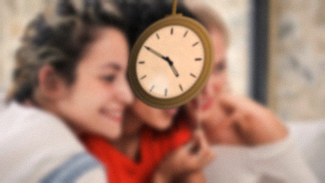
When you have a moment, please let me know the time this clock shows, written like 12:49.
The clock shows 4:50
